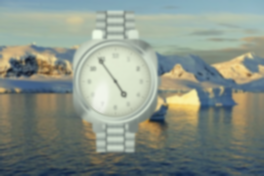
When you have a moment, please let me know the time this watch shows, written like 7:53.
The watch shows 4:54
